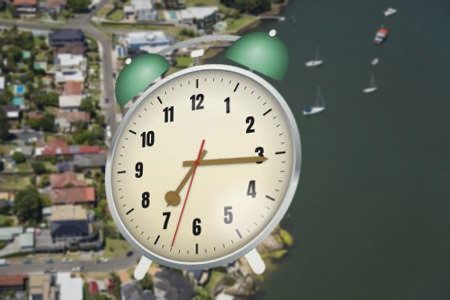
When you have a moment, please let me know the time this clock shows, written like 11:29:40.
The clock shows 7:15:33
